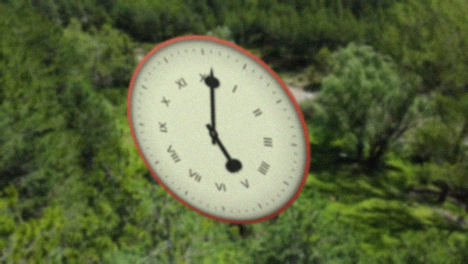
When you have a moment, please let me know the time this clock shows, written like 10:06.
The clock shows 5:01
